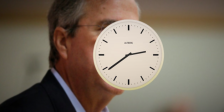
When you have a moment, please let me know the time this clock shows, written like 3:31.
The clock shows 2:39
